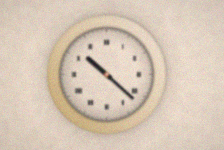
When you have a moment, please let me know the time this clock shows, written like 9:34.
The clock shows 10:22
